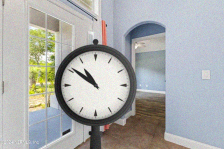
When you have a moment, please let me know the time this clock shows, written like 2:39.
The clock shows 10:51
